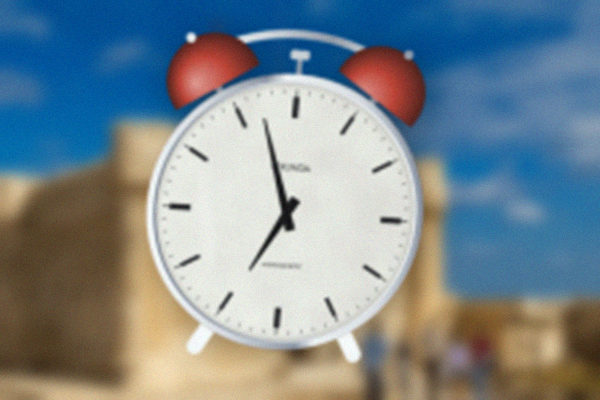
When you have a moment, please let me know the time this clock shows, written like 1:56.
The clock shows 6:57
